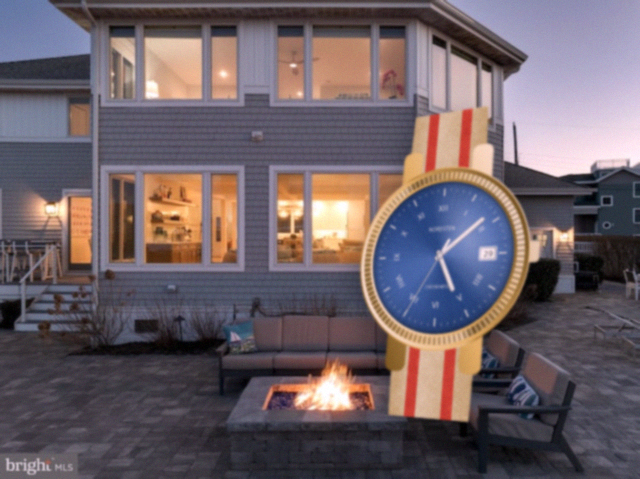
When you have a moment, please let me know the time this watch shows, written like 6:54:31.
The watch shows 5:08:35
